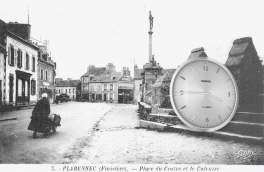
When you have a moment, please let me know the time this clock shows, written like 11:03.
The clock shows 3:45
